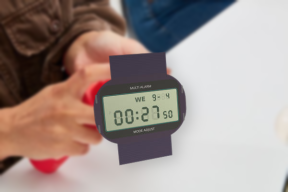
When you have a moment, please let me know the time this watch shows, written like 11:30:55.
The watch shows 0:27:50
